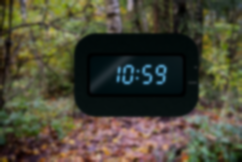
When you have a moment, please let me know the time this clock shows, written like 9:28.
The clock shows 10:59
